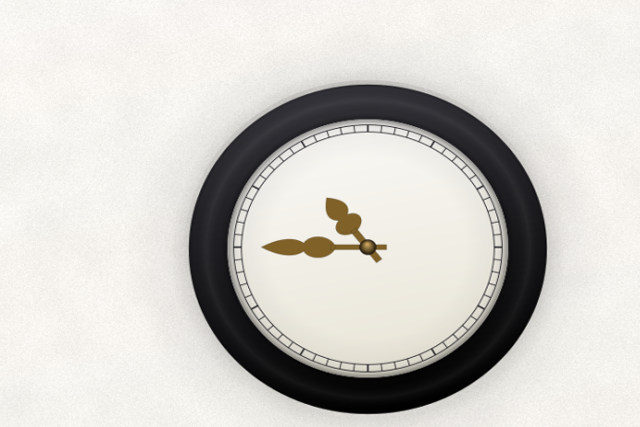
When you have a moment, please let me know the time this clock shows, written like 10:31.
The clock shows 10:45
